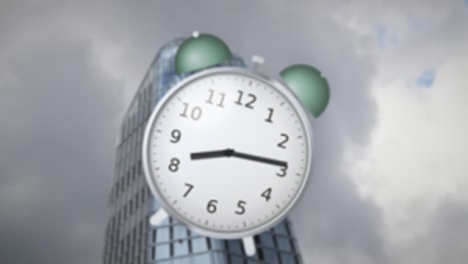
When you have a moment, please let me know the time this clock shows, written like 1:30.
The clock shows 8:14
